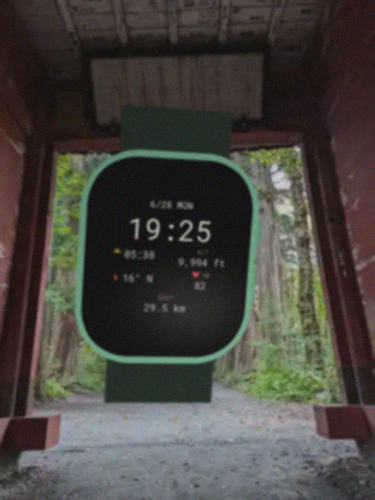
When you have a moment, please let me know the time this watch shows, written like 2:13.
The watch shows 19:25
